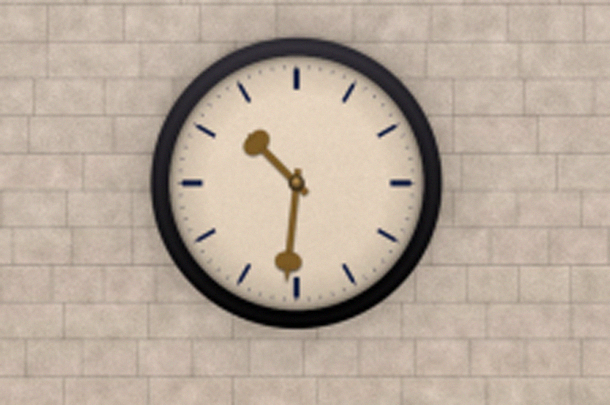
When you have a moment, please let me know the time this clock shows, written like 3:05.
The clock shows 10:31
